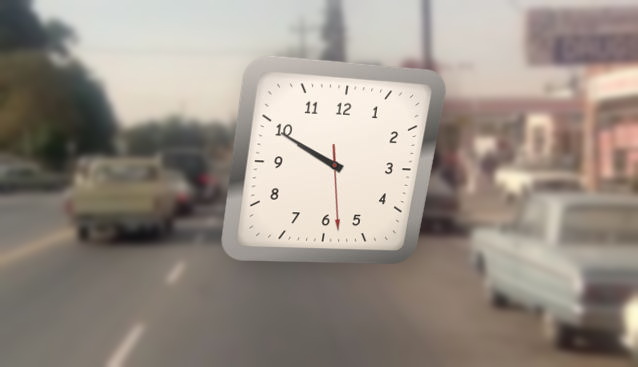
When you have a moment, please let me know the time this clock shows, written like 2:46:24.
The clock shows 9:49:28
